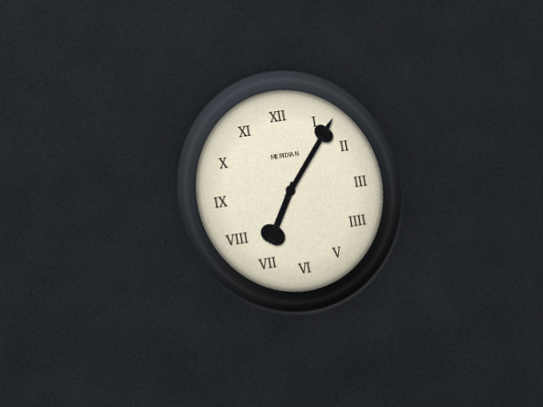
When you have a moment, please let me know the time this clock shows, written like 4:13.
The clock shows 7:07
